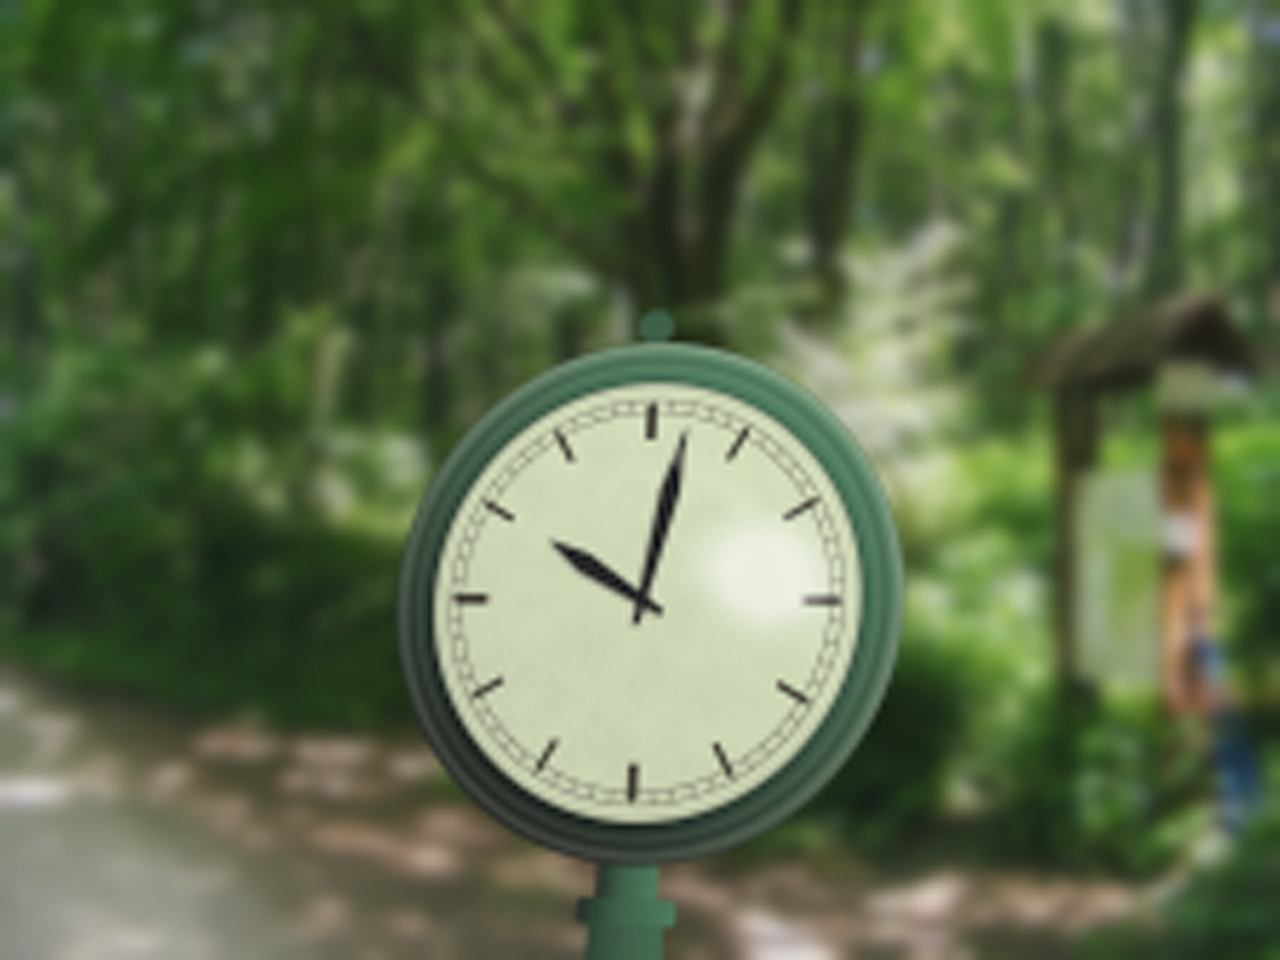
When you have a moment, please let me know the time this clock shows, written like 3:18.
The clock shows 10:02
